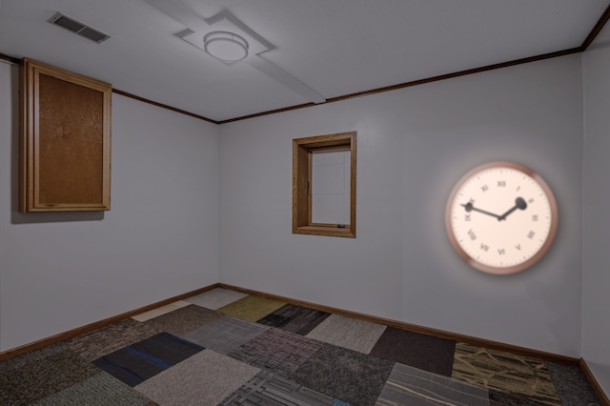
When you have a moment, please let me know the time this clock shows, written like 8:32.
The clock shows 1:48
